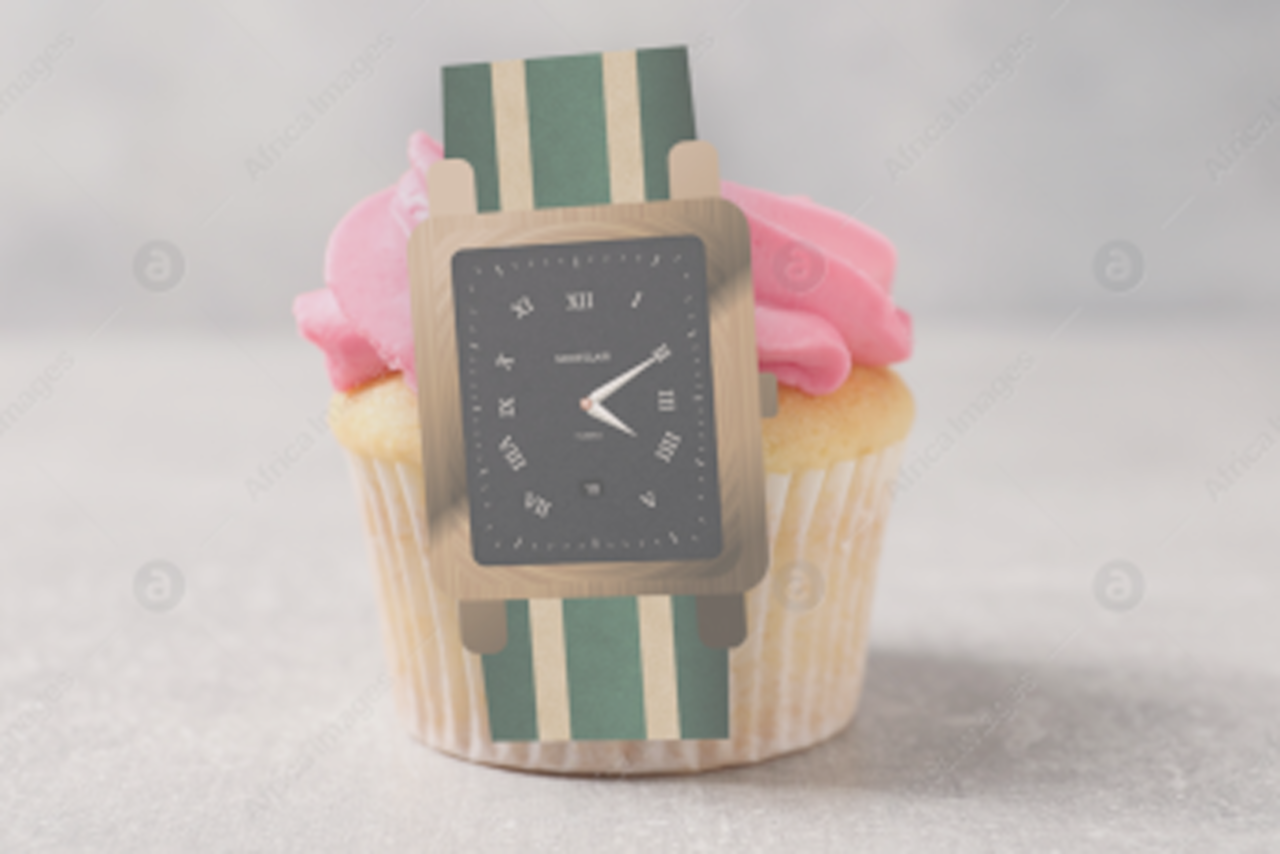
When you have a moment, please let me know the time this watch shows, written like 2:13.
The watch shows 4:10
